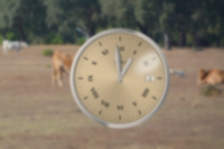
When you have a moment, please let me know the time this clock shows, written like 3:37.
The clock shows 12:59
